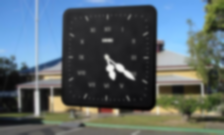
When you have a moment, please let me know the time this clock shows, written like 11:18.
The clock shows 5:21
